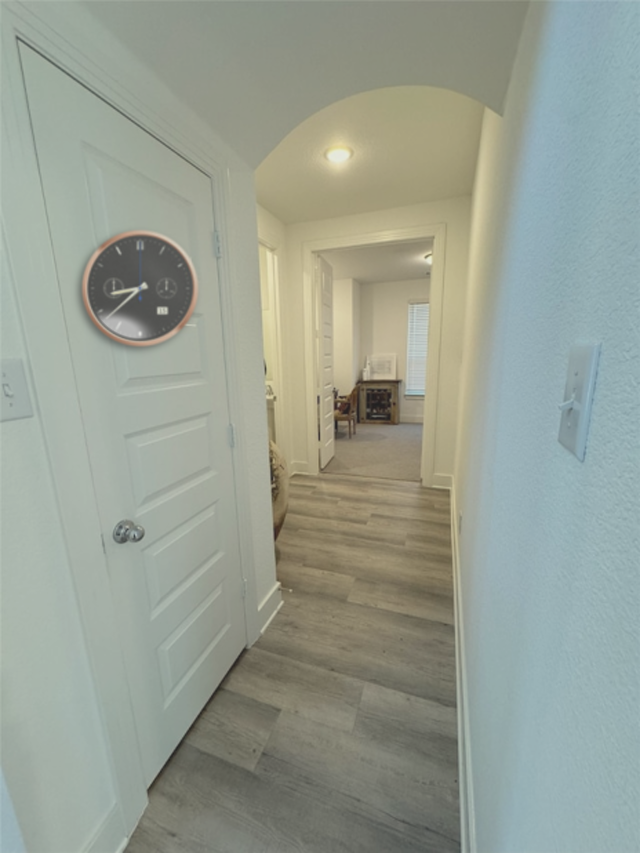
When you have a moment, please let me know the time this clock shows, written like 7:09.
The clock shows 8:38
